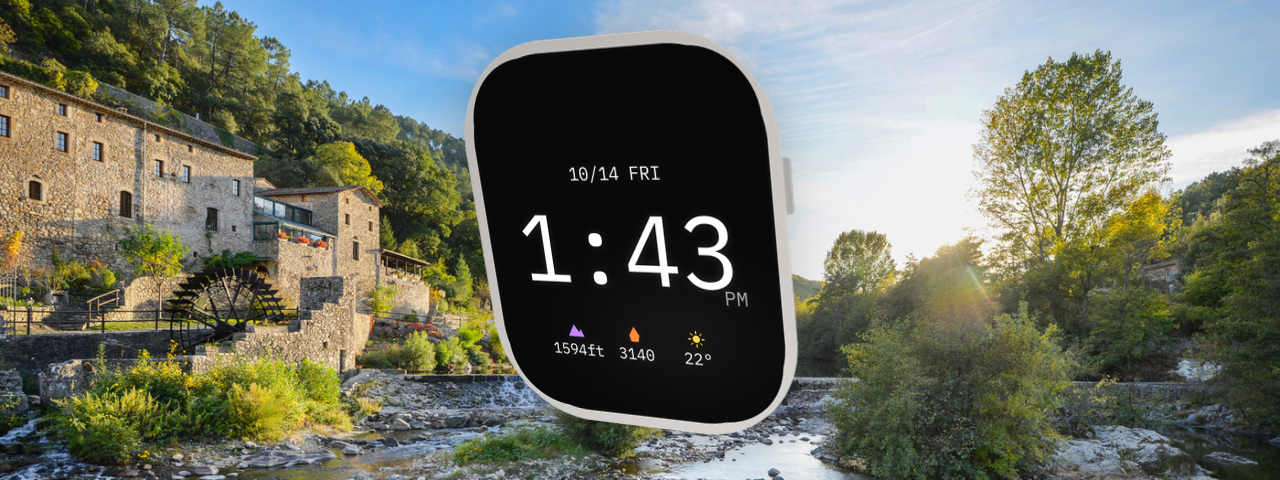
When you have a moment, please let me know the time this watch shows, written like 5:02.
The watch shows 1:43
